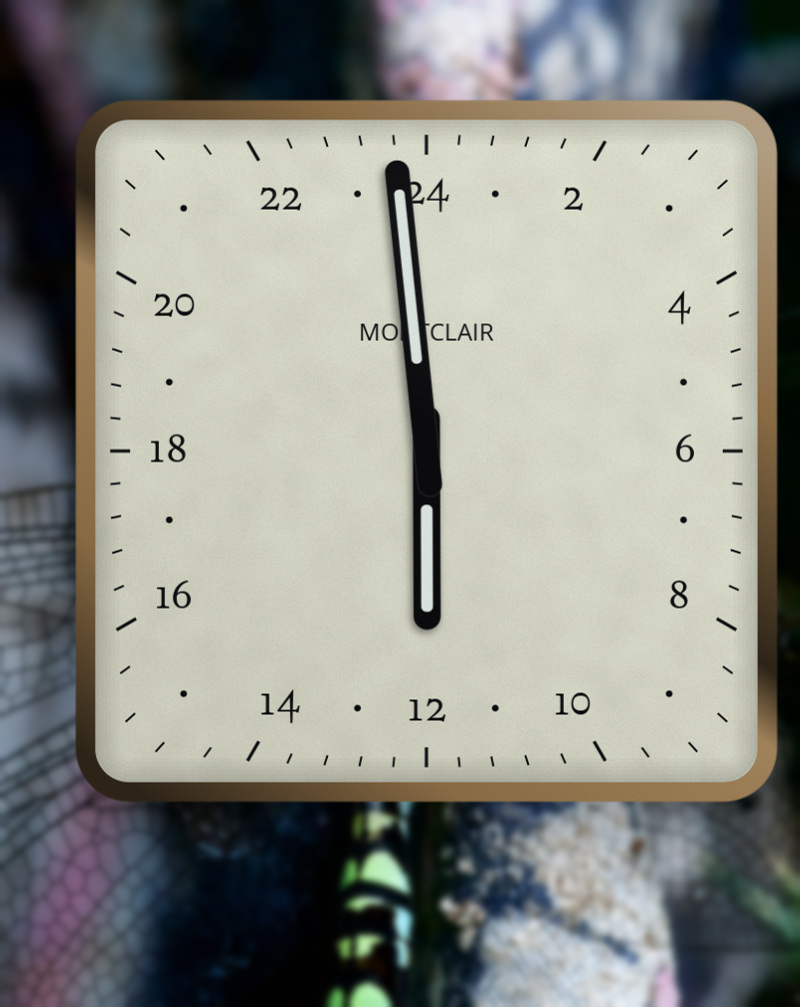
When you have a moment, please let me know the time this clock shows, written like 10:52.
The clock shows 11:59
